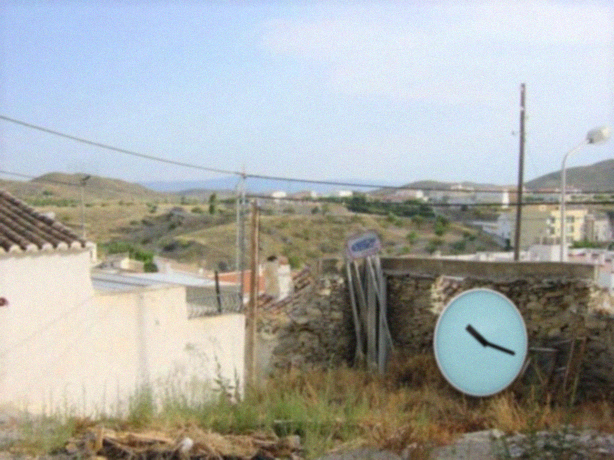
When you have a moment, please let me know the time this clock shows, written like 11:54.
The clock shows 10:18
